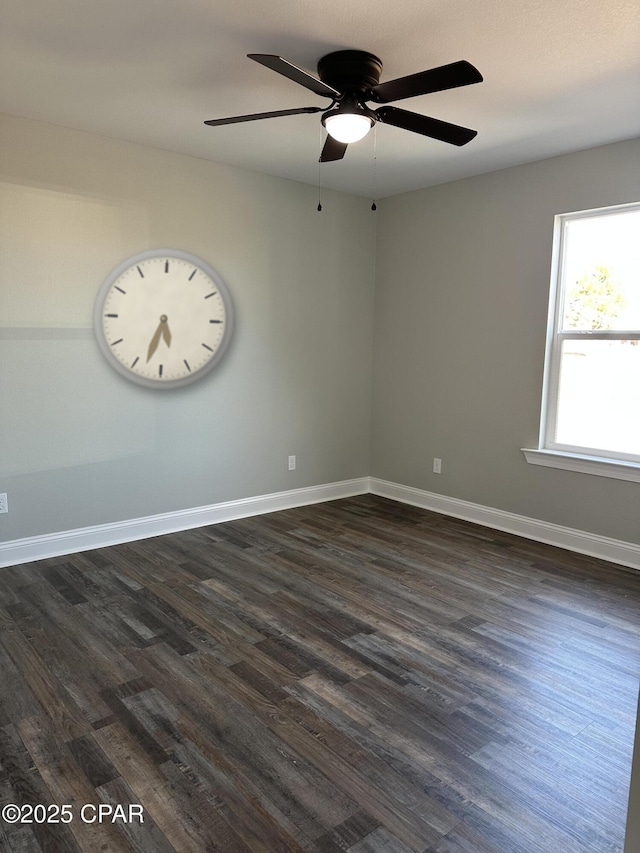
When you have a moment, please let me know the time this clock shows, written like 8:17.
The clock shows 5:33
